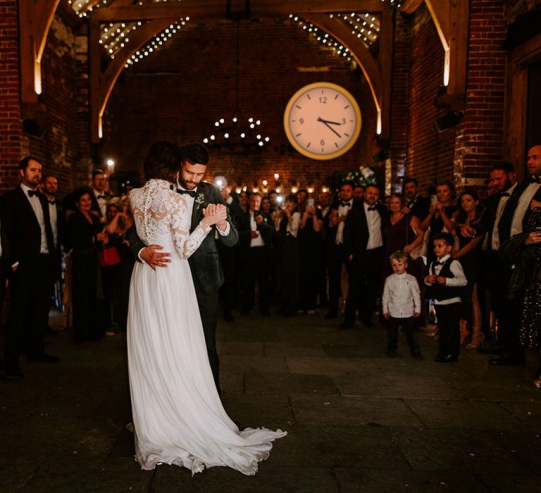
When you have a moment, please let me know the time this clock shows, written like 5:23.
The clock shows 3:22
